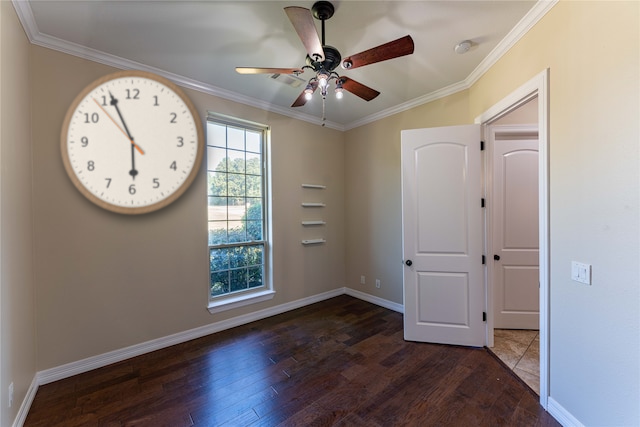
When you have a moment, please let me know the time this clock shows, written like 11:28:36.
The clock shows 5:55:53
